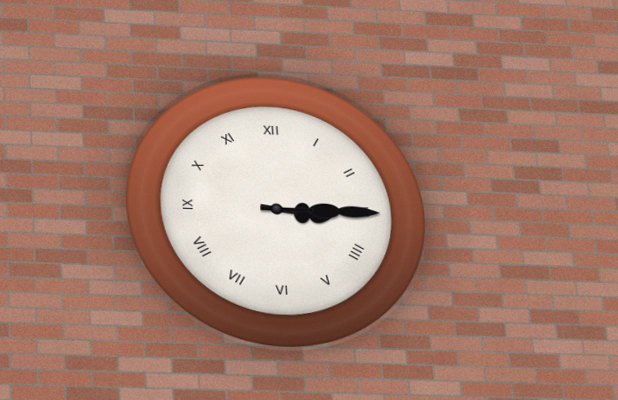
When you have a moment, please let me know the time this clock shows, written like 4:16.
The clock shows 3:15
